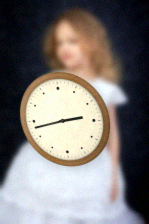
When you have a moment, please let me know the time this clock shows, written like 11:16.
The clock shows 2:43
